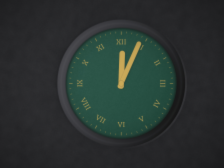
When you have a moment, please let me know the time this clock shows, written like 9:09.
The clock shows 12:04
